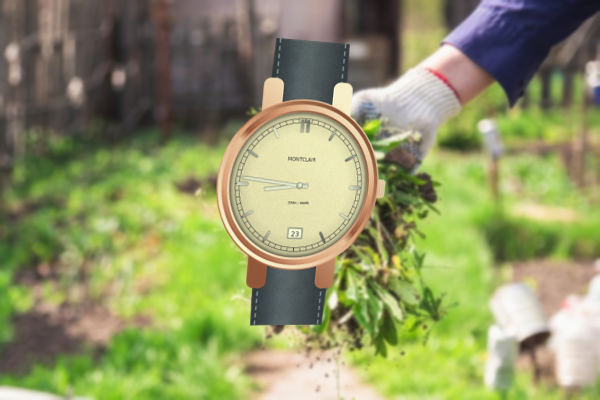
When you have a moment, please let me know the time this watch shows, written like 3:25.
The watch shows 8:46
